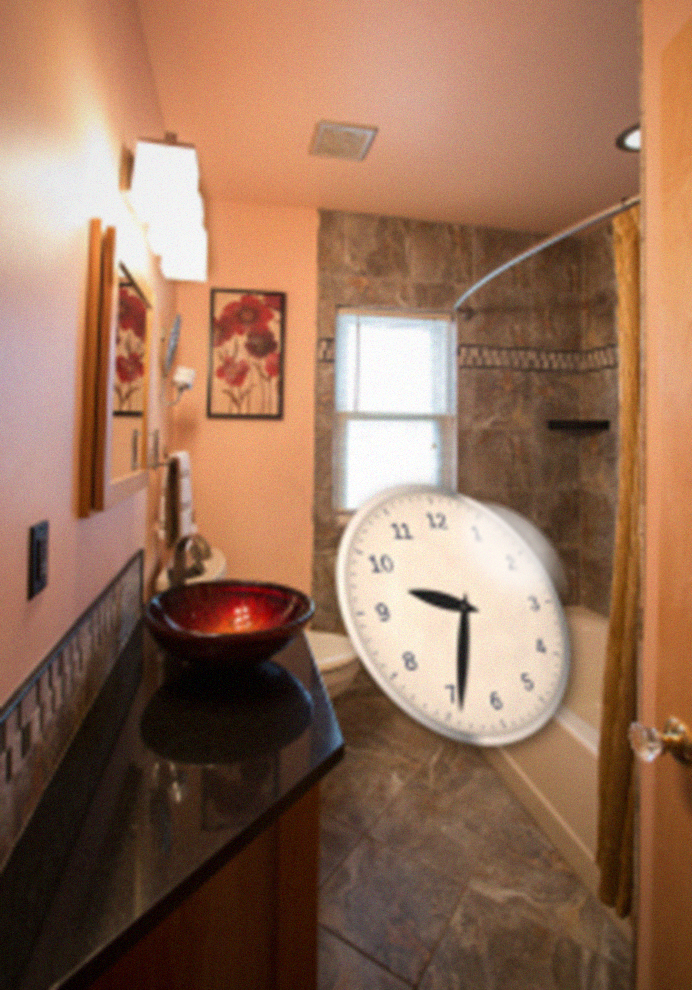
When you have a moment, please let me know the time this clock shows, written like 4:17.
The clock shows 9:34
